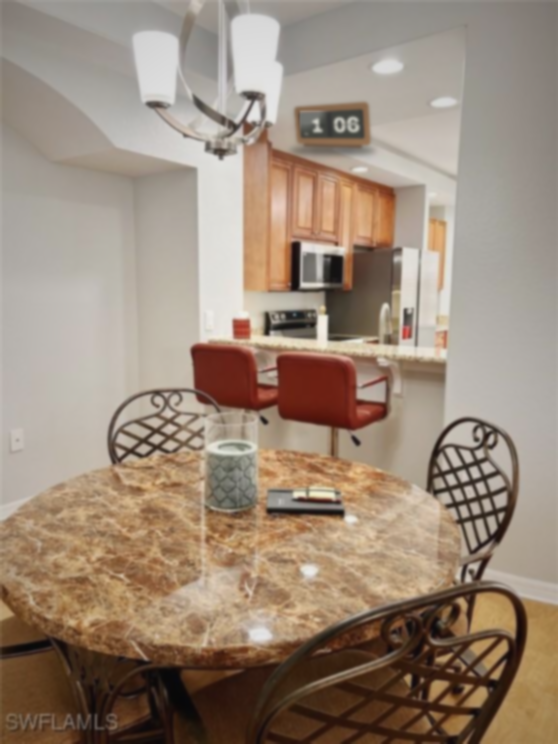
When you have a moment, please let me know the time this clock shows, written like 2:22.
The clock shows 1:06
